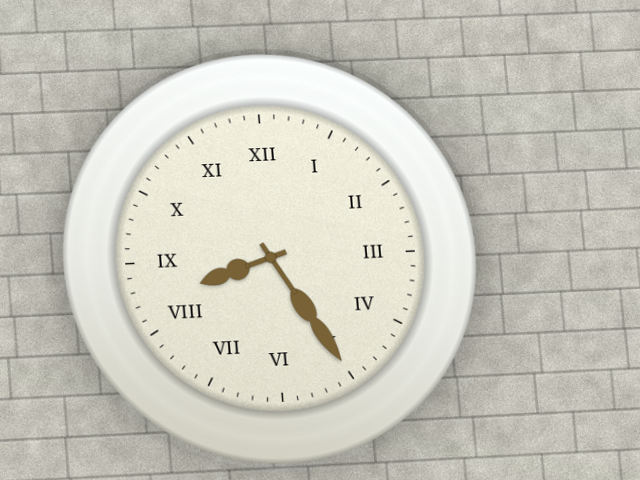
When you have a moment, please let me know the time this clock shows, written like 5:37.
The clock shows 8:25
